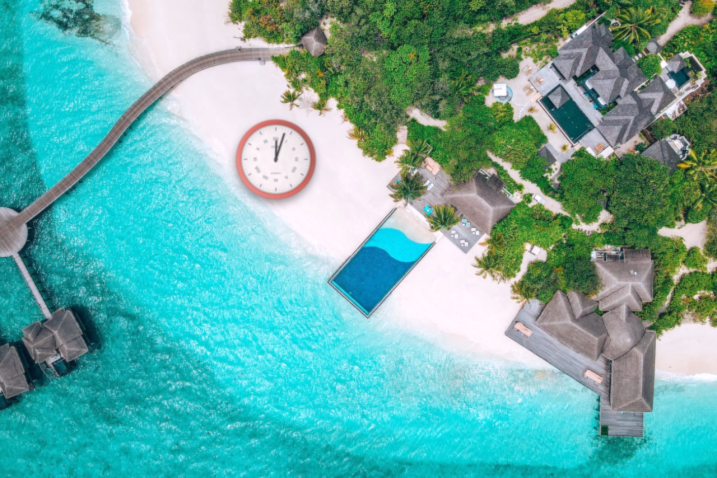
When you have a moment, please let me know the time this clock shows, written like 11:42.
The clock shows 12:03
